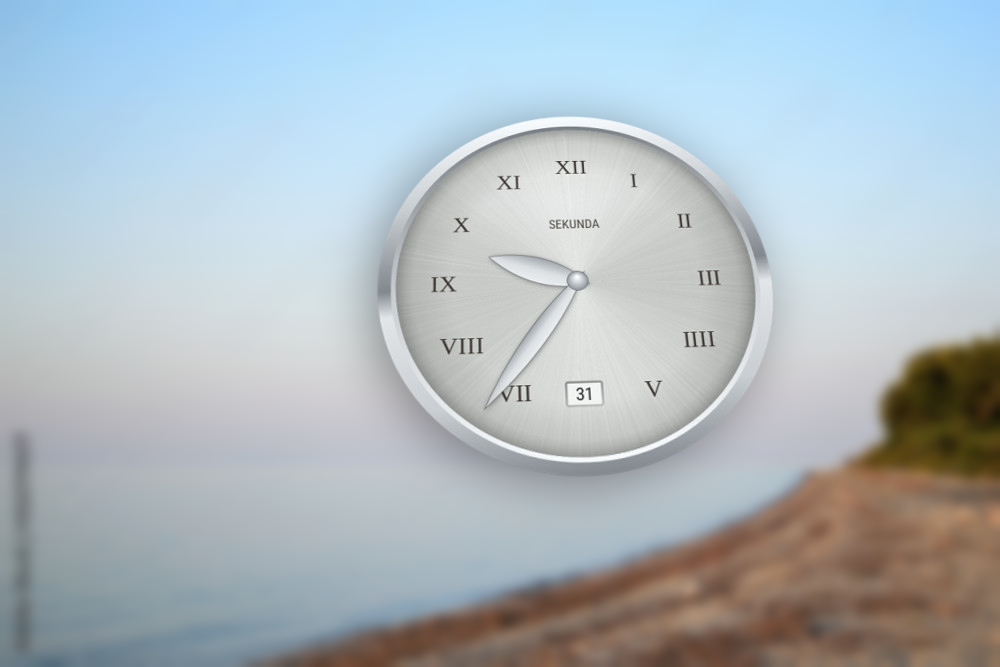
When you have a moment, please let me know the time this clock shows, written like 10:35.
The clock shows 9:36
